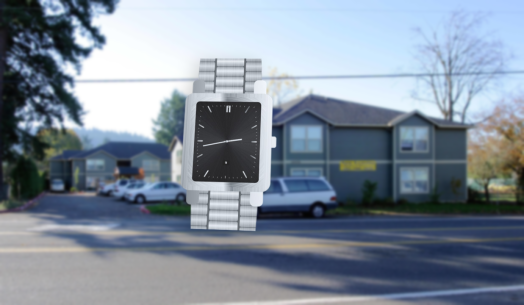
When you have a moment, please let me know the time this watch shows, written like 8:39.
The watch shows 2:43
